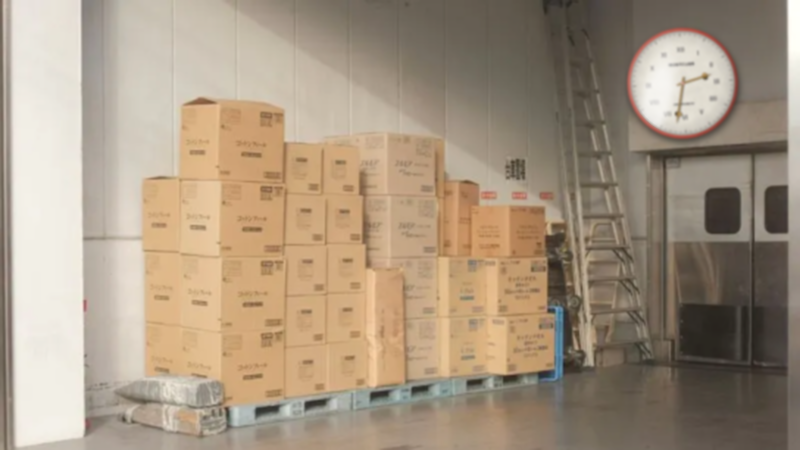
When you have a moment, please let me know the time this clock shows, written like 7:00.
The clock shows 2:32
